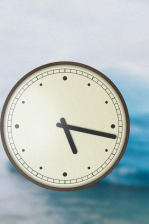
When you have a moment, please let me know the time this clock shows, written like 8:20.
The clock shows 5:17
